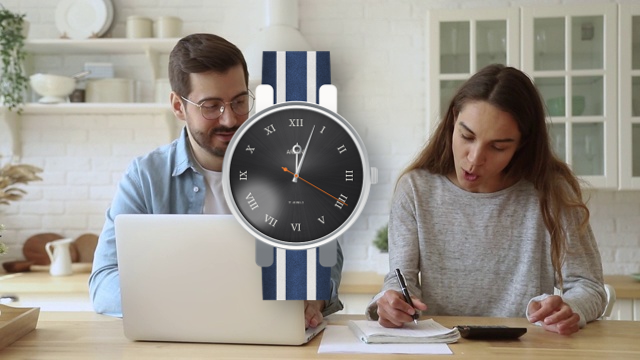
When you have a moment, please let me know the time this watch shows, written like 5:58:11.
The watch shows 12:03:20
